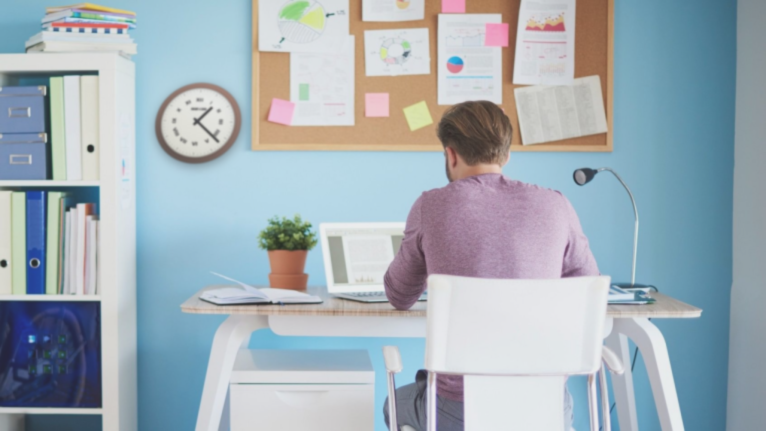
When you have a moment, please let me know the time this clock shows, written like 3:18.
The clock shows 1:22
